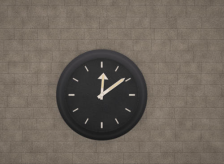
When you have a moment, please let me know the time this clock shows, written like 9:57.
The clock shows 12:09
